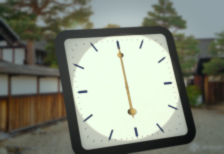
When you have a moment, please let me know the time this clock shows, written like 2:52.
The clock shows 6:00
